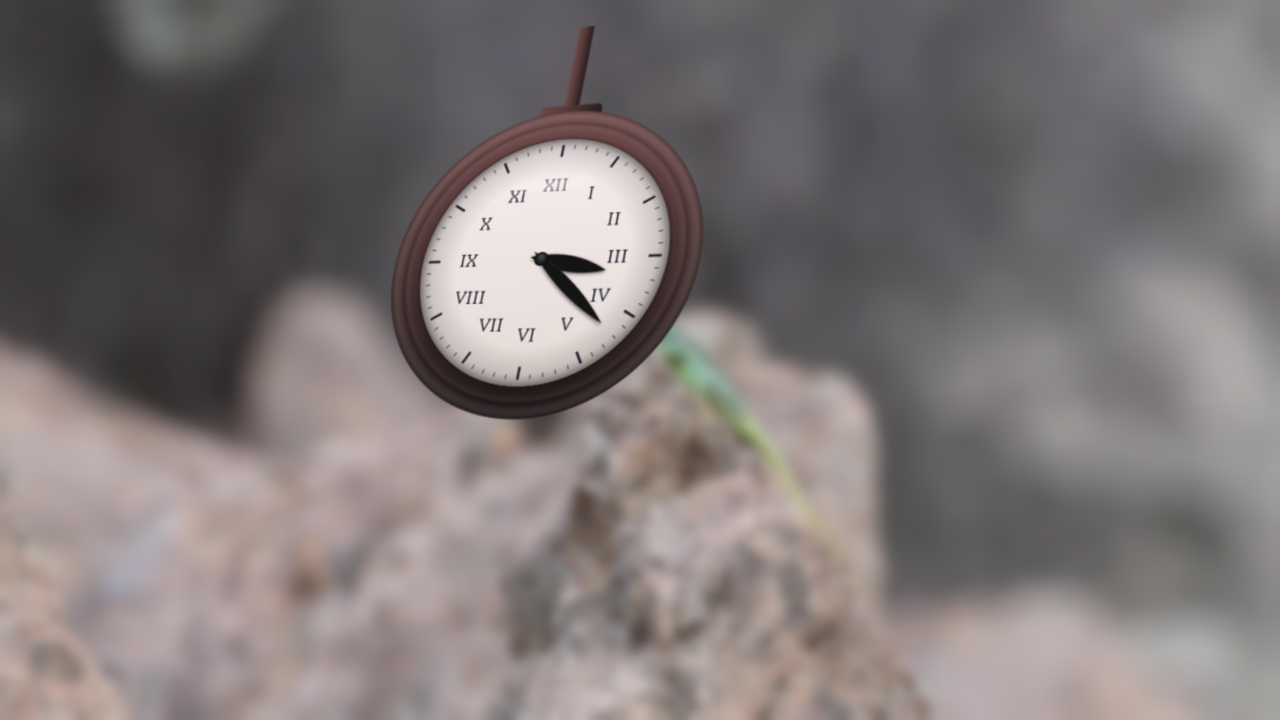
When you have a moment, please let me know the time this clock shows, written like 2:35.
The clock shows 3:22
